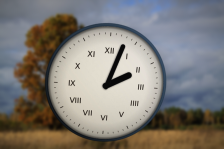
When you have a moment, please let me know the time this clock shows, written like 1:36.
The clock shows 2:03
